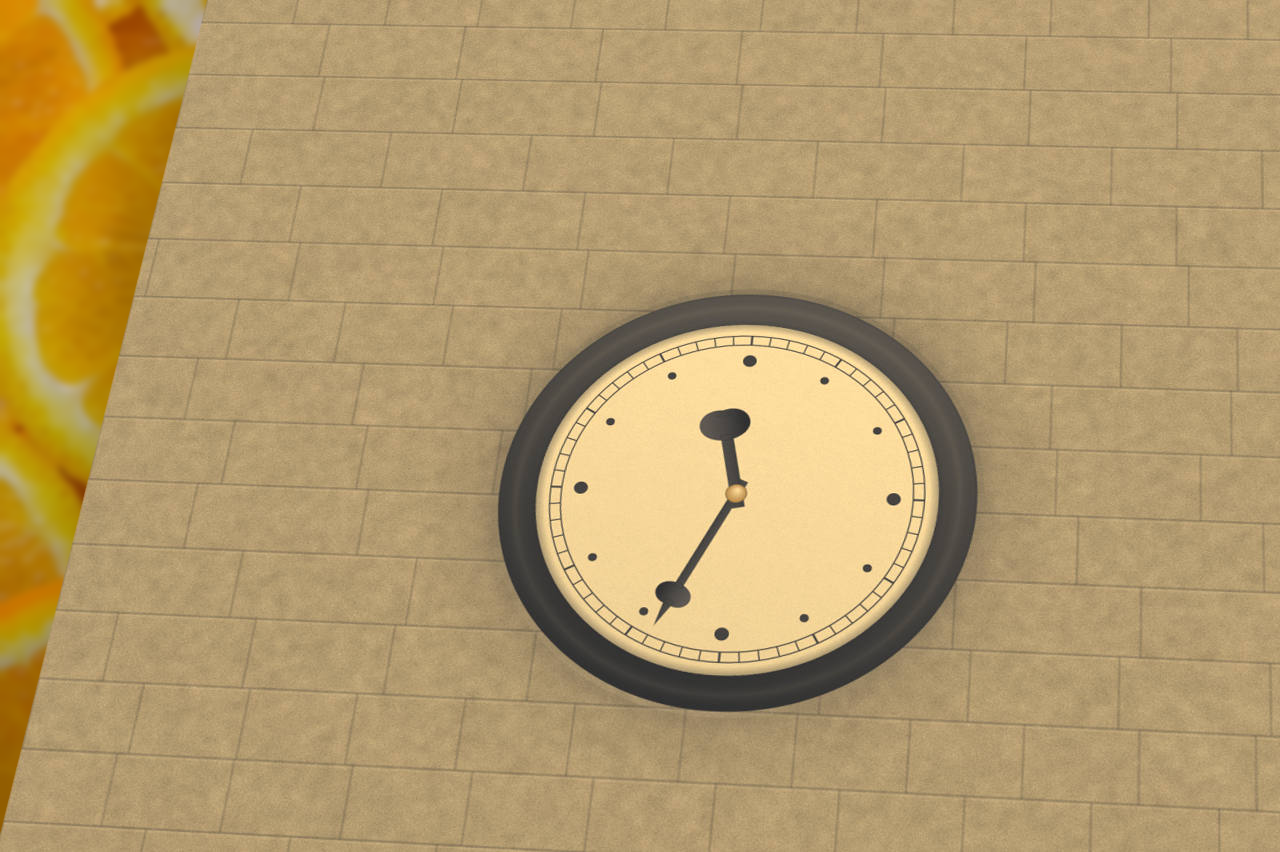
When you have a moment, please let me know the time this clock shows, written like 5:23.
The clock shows 11:34
